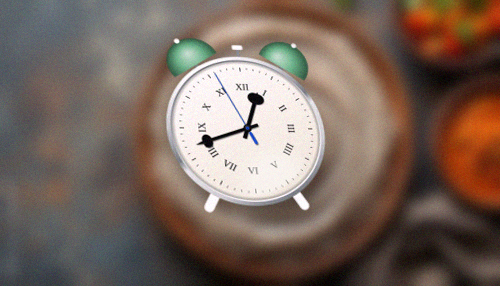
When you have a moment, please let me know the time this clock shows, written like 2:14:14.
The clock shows 12:41:56
